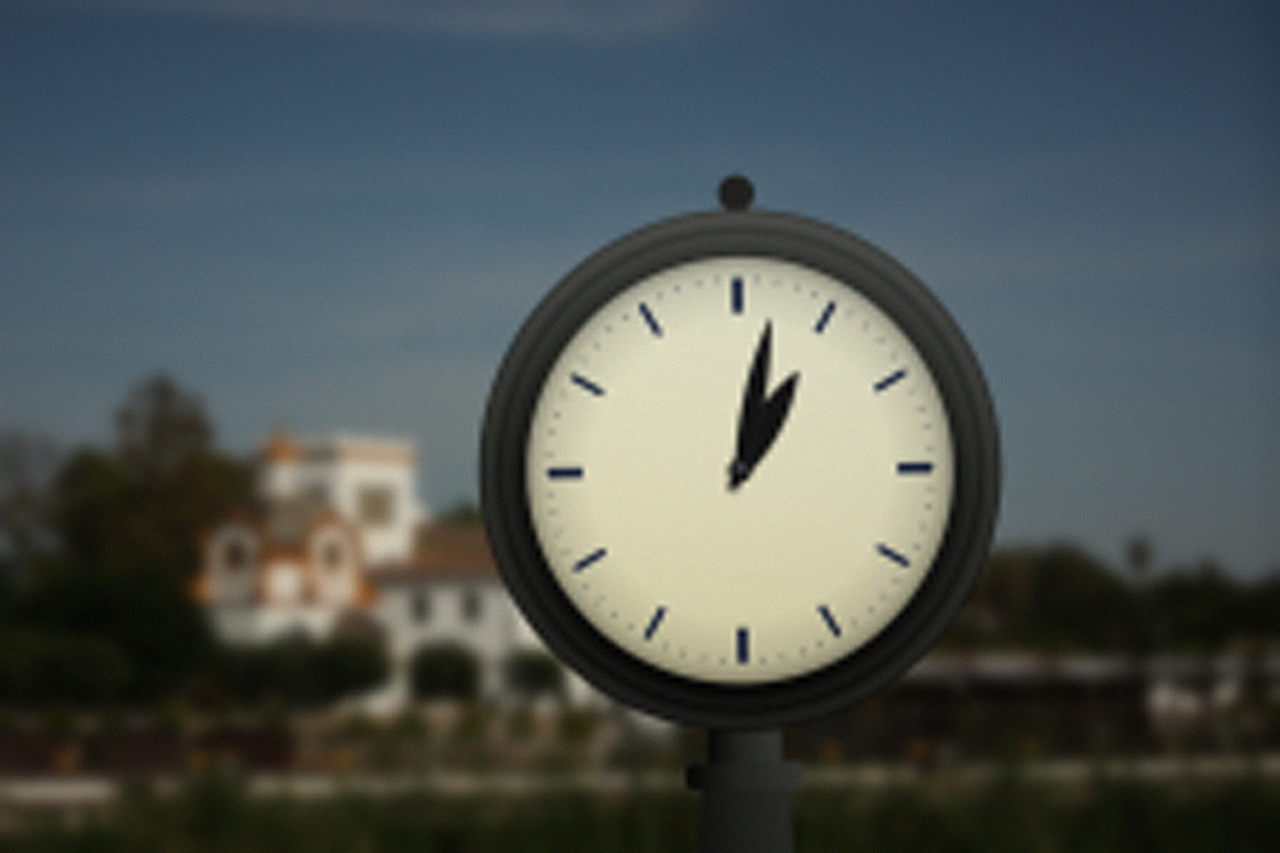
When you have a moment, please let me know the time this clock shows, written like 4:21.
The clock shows 1:02
